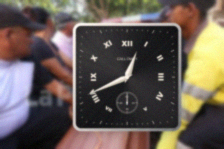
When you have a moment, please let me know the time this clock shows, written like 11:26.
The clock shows 12:41
